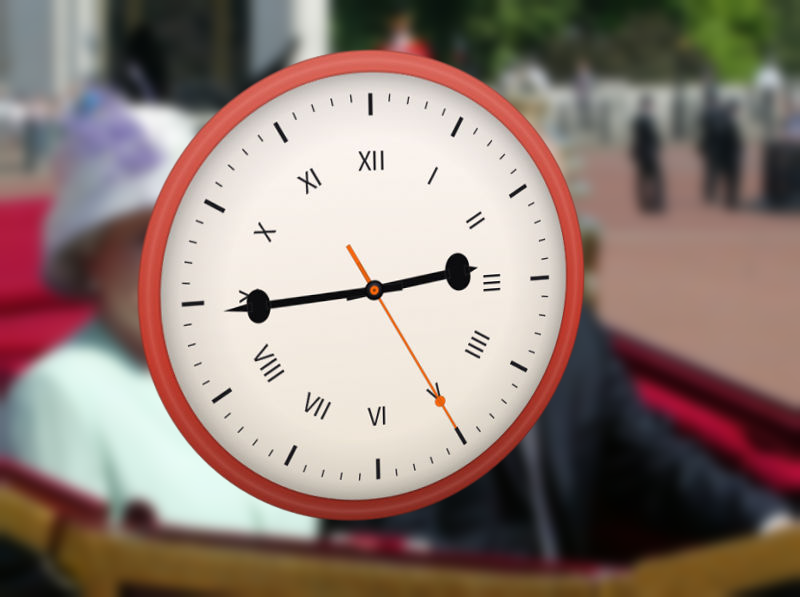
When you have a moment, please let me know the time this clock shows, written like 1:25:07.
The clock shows 2:44:25
